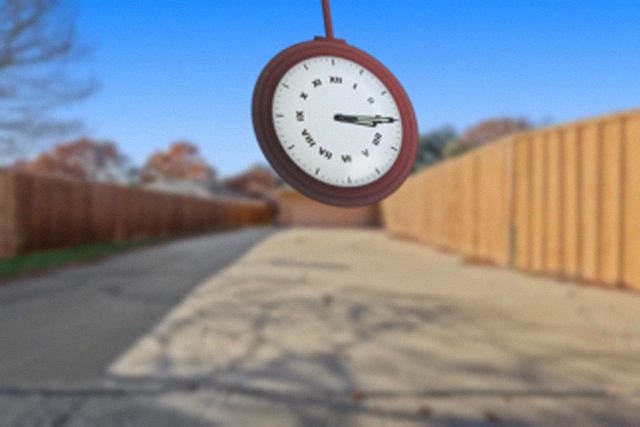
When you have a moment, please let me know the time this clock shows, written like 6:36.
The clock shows 3:15
